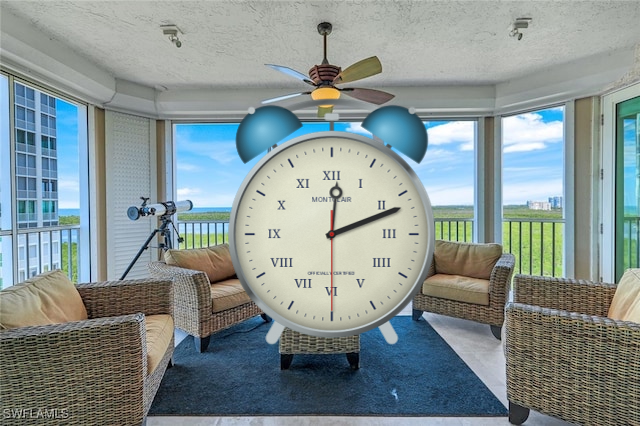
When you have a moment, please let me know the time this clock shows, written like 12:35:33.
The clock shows 12:11:30
